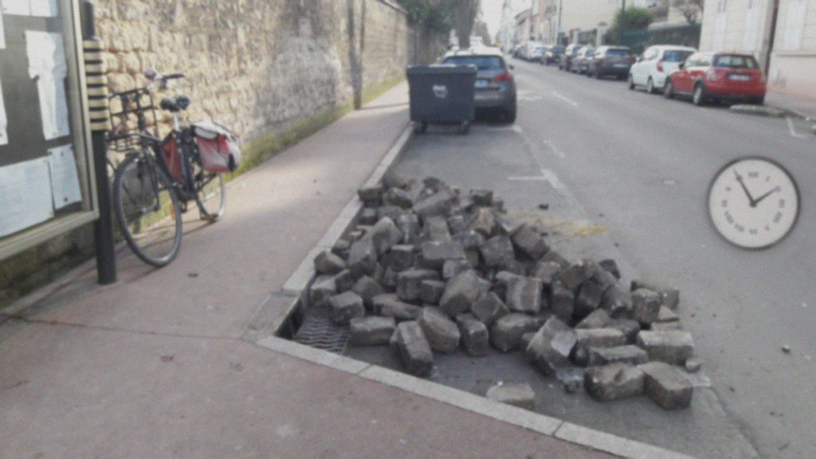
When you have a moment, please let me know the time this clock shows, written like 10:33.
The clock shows 1:55
